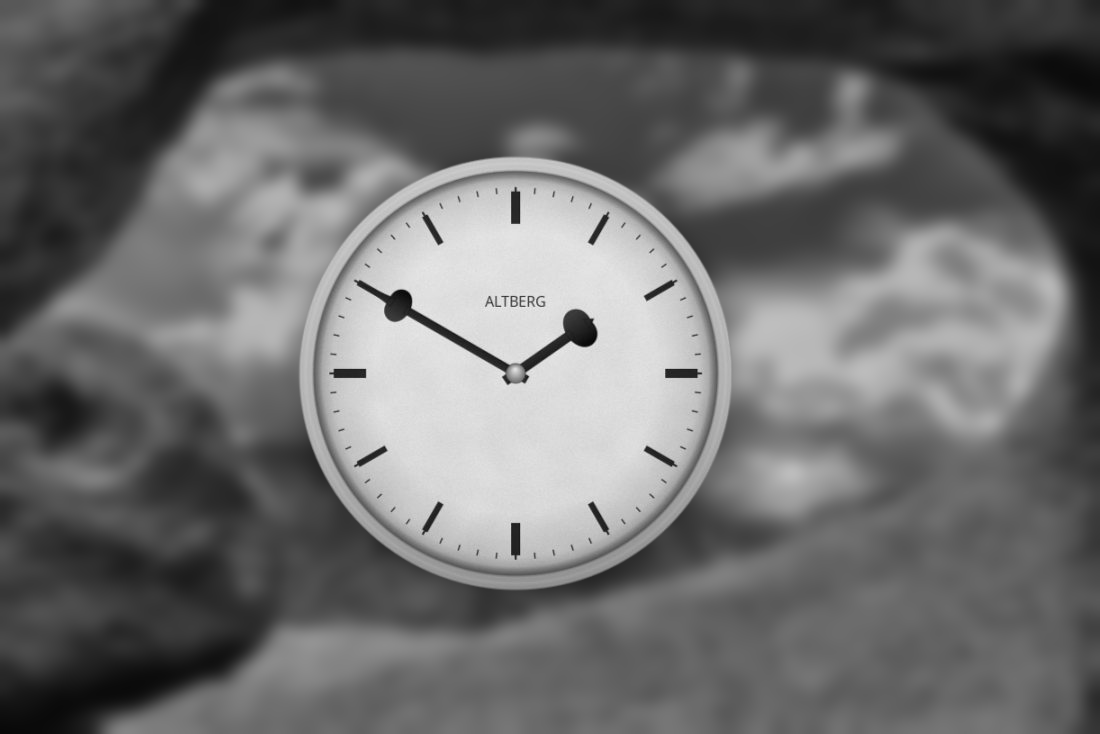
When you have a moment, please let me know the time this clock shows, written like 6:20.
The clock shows 1:50
